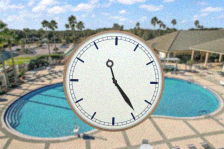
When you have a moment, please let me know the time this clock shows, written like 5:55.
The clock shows 11:24
